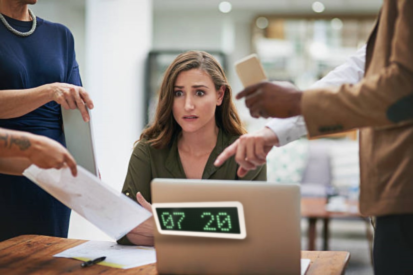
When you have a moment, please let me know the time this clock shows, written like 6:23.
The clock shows 7:20
